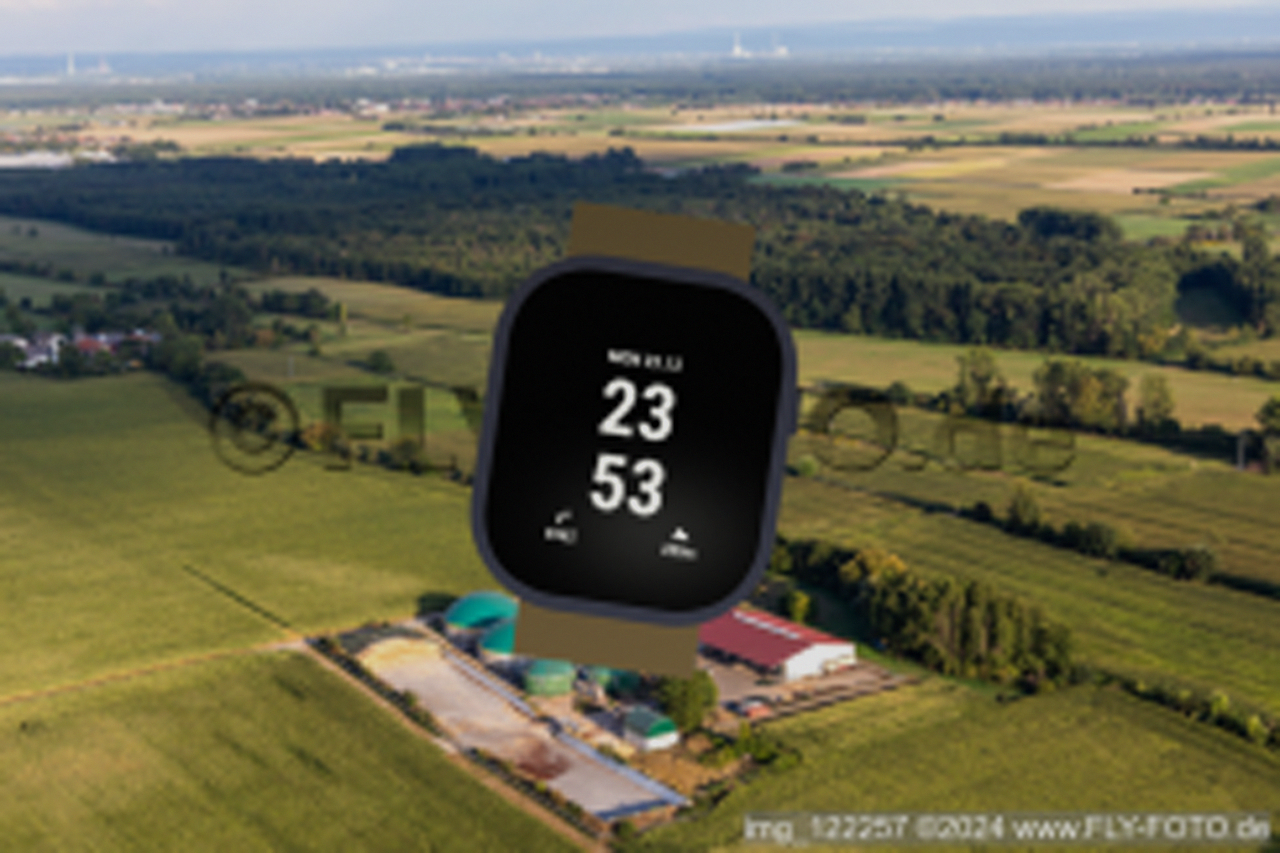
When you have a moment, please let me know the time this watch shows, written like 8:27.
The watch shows 23:53
